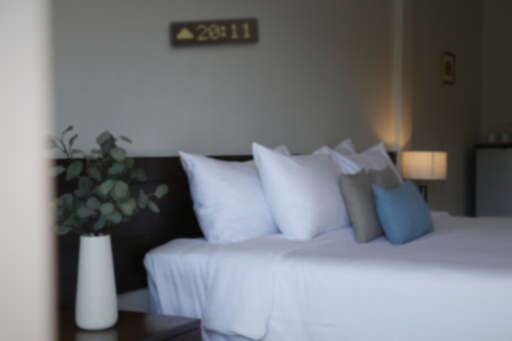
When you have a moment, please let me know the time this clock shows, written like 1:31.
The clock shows 20:11
